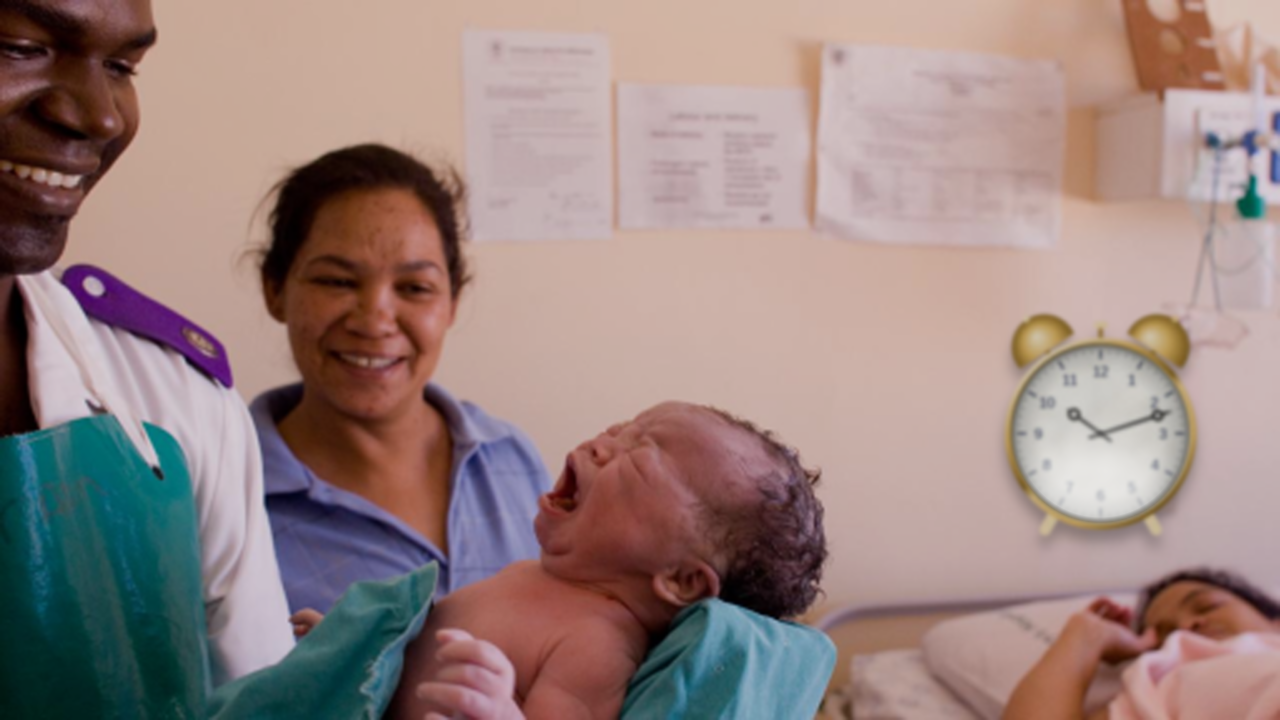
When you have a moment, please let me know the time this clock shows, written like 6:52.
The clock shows 10:12
